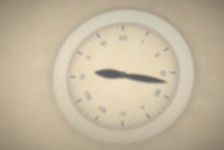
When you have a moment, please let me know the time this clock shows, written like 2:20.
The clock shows 9:17
